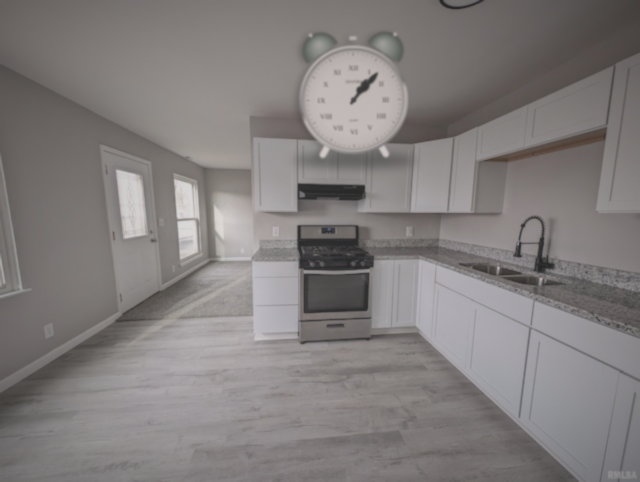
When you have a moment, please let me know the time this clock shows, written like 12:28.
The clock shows 1:07
